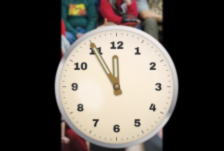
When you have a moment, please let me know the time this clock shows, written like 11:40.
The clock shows 11:55
